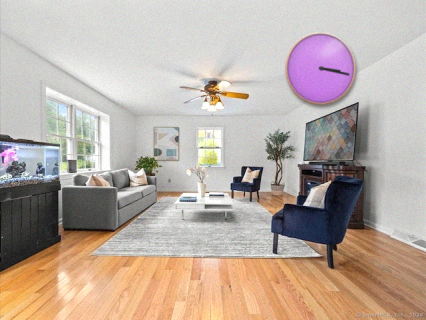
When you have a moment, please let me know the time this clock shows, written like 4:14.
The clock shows 3:17
